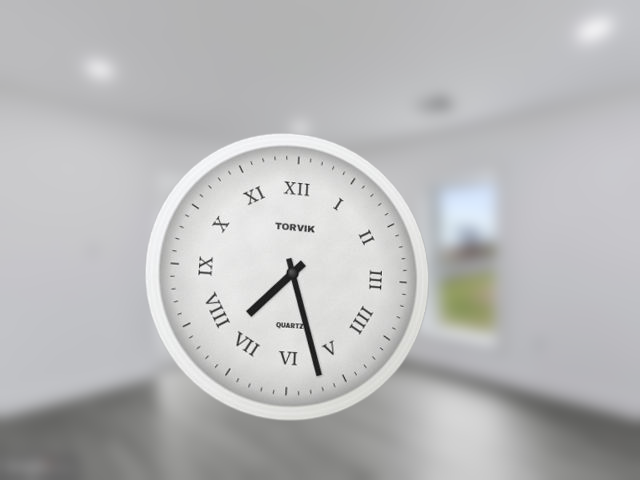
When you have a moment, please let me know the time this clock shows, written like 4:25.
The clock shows 7:27
